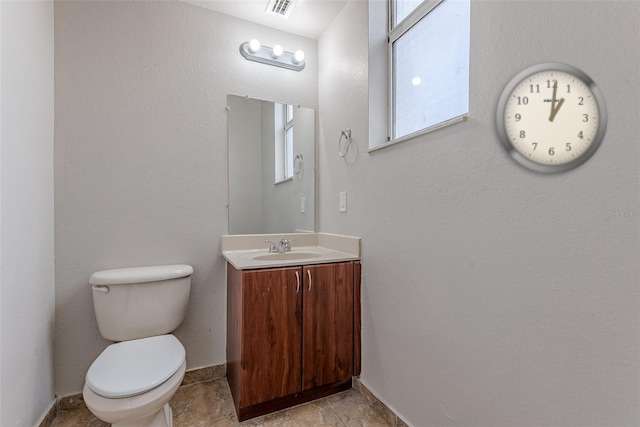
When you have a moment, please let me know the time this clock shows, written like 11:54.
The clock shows 1:01
